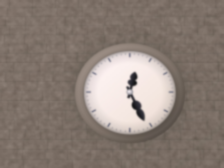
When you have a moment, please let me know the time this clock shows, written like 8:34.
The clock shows 12:26
